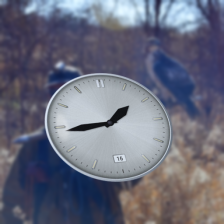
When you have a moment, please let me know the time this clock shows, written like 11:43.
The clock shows 1:44
